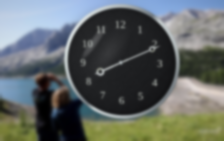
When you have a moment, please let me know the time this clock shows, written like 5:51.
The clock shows 8:11
